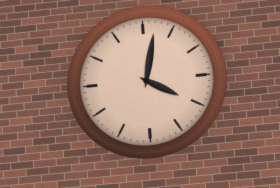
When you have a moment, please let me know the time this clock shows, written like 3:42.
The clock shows 4:02
